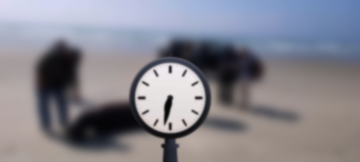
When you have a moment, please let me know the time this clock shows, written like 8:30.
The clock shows 6:32
